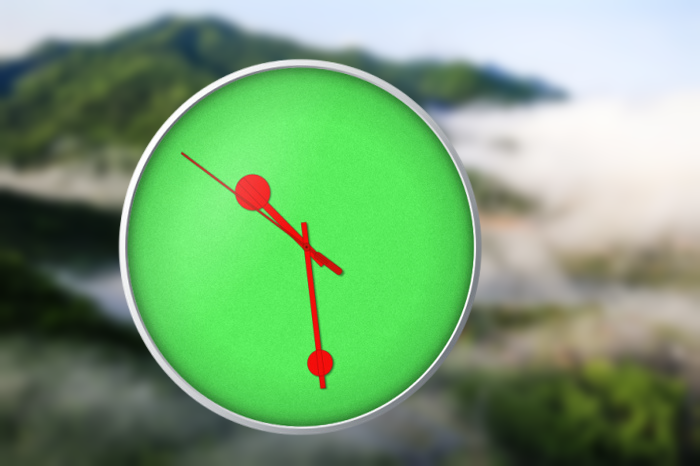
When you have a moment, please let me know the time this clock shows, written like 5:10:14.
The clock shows 10:28:51
